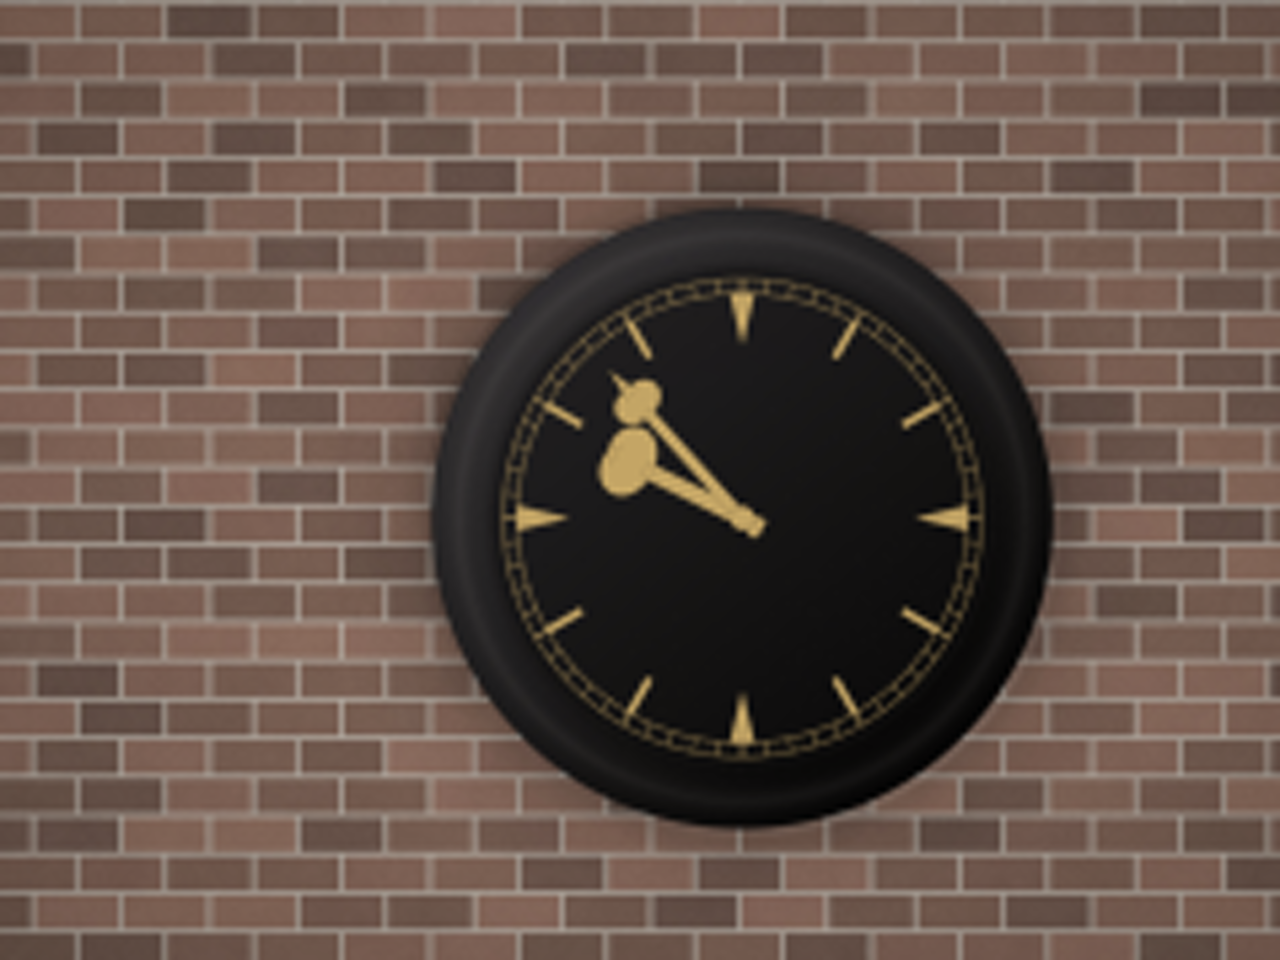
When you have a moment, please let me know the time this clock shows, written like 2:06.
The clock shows 9:53
